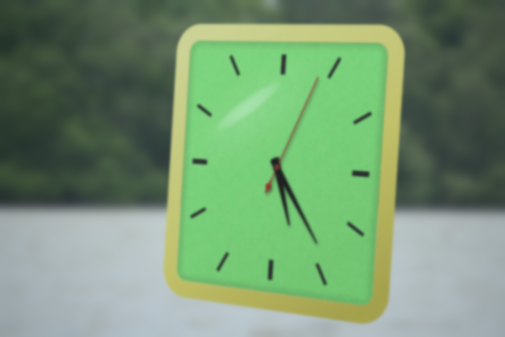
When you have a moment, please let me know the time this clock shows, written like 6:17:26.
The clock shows 5:24:04
